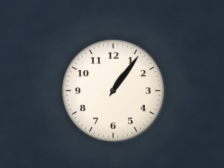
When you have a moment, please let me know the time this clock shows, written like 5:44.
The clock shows 1:06
